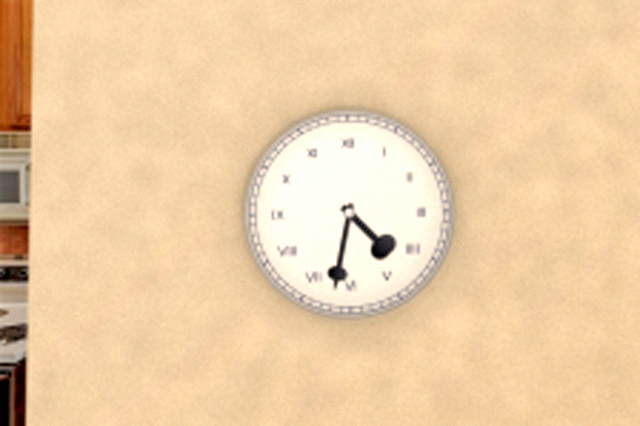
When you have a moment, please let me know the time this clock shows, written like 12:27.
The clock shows 4:32
